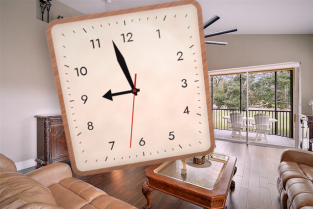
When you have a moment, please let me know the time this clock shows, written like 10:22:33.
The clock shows 8:57:32
